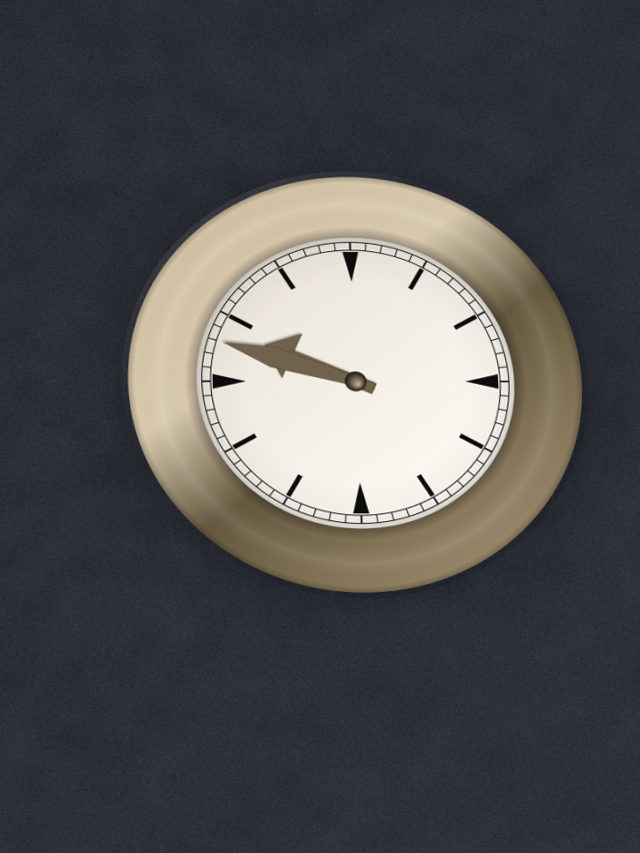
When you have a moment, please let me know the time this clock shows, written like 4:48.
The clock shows 9:48
